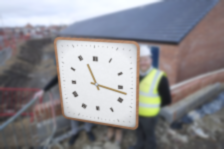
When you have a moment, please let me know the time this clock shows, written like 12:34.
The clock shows 11:17
